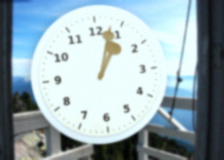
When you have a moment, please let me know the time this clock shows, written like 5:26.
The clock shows 1:03
